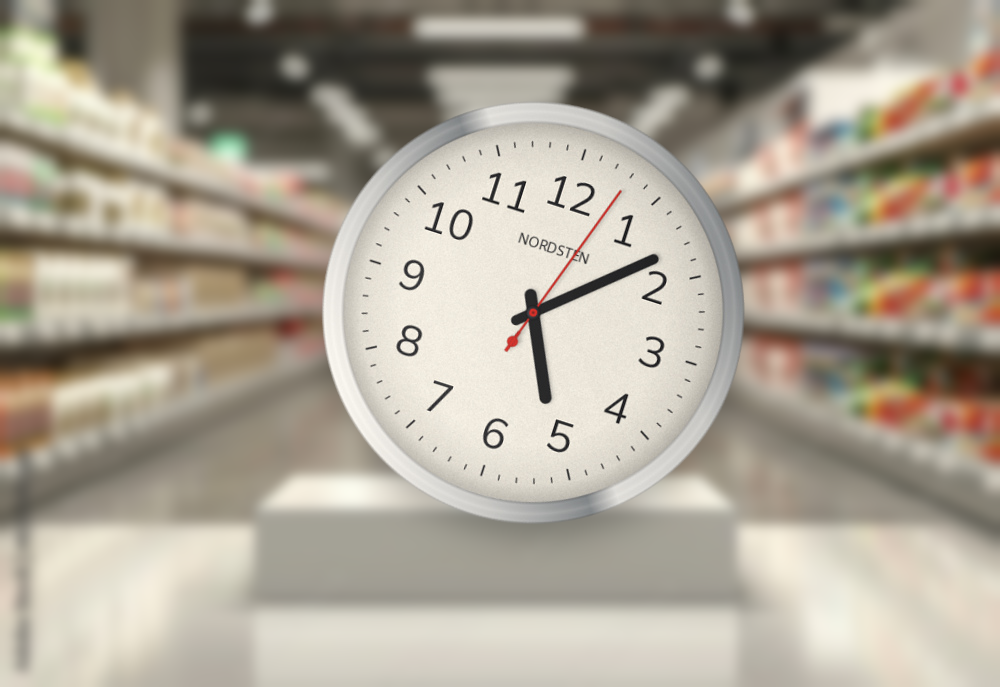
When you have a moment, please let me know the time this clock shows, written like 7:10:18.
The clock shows 5:08:03
